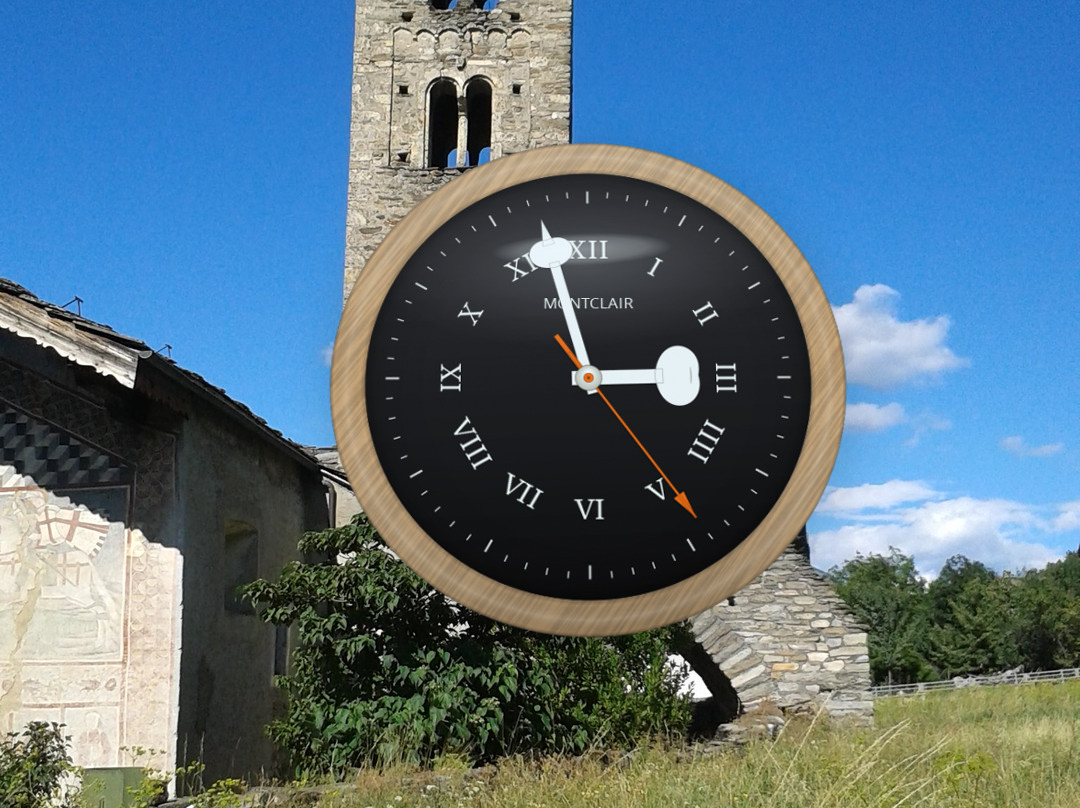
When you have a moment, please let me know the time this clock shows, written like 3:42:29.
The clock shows 2:57:24
